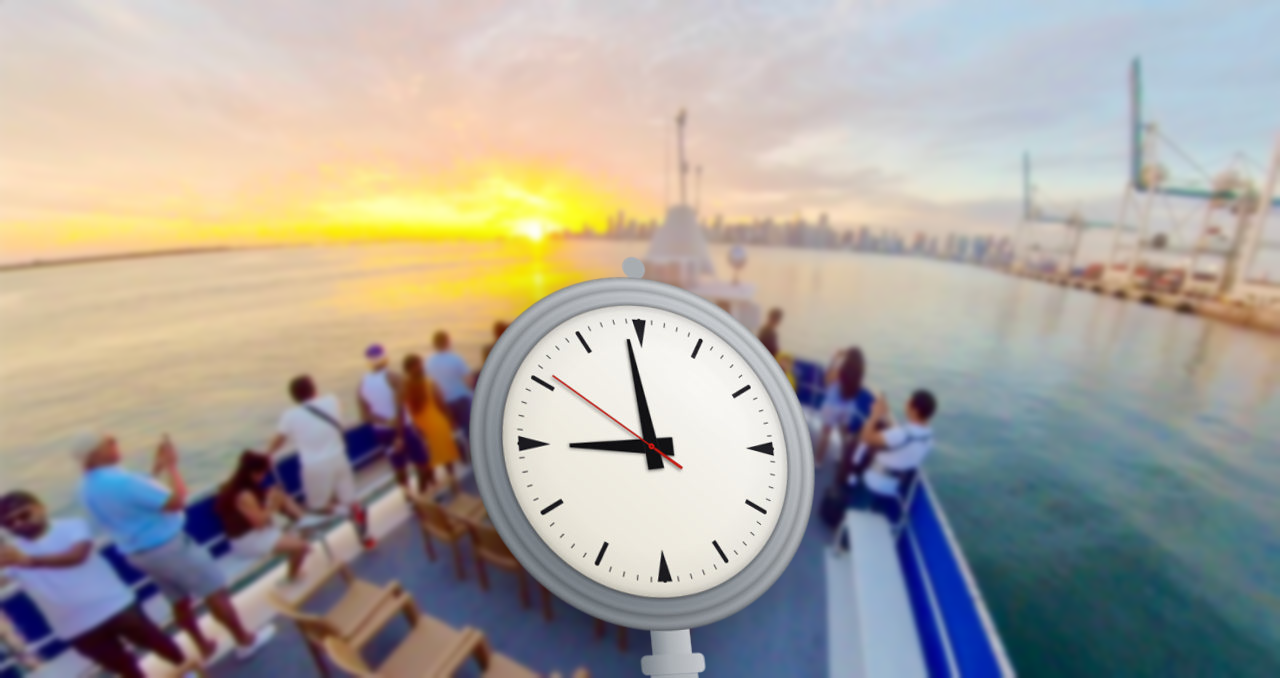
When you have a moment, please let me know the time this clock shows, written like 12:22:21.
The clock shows 8:58:51
